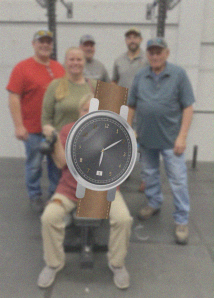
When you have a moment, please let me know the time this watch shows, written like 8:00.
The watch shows 6:09
